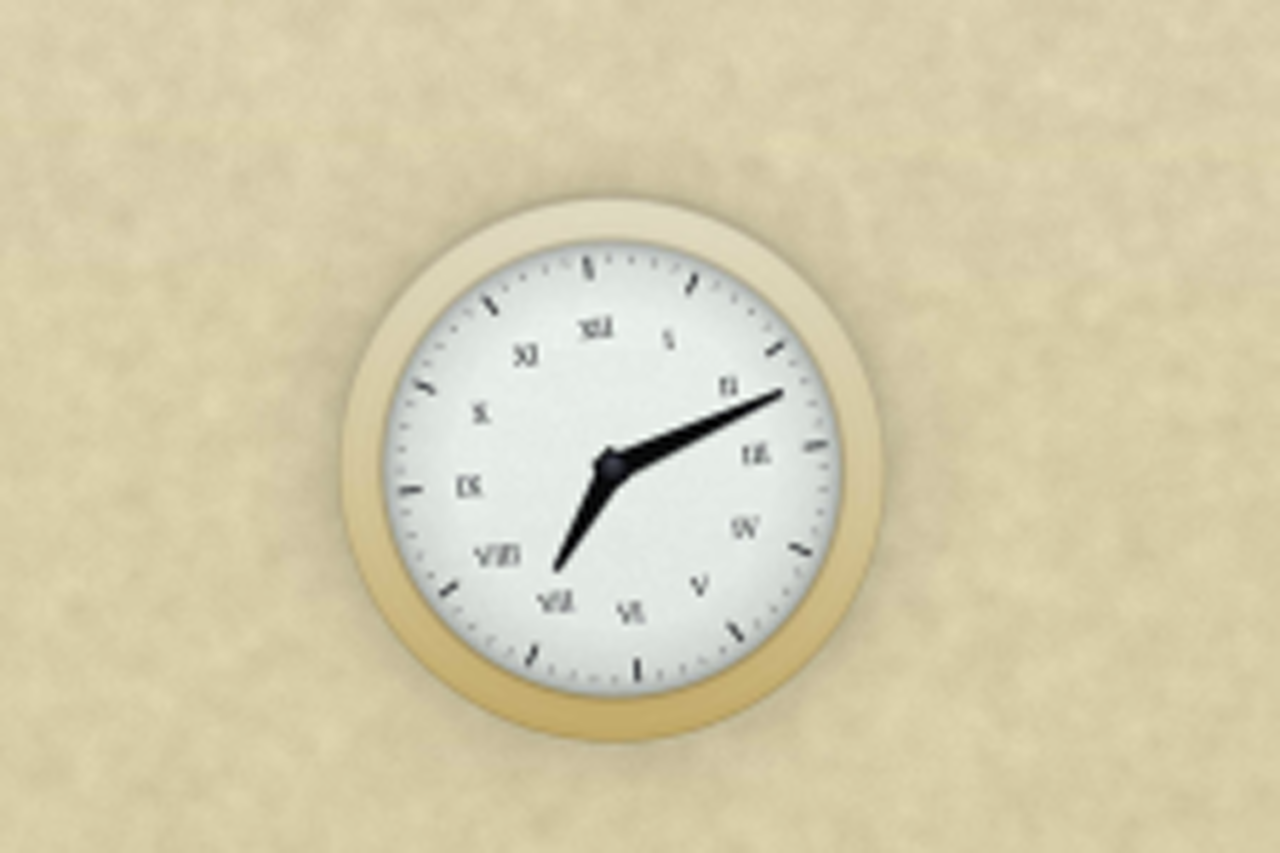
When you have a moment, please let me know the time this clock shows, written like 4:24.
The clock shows 7:12
